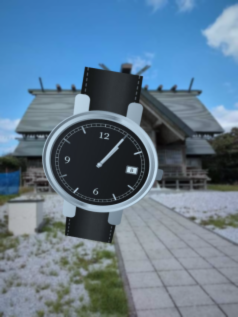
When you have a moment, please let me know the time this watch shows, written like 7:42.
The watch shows 1:05
